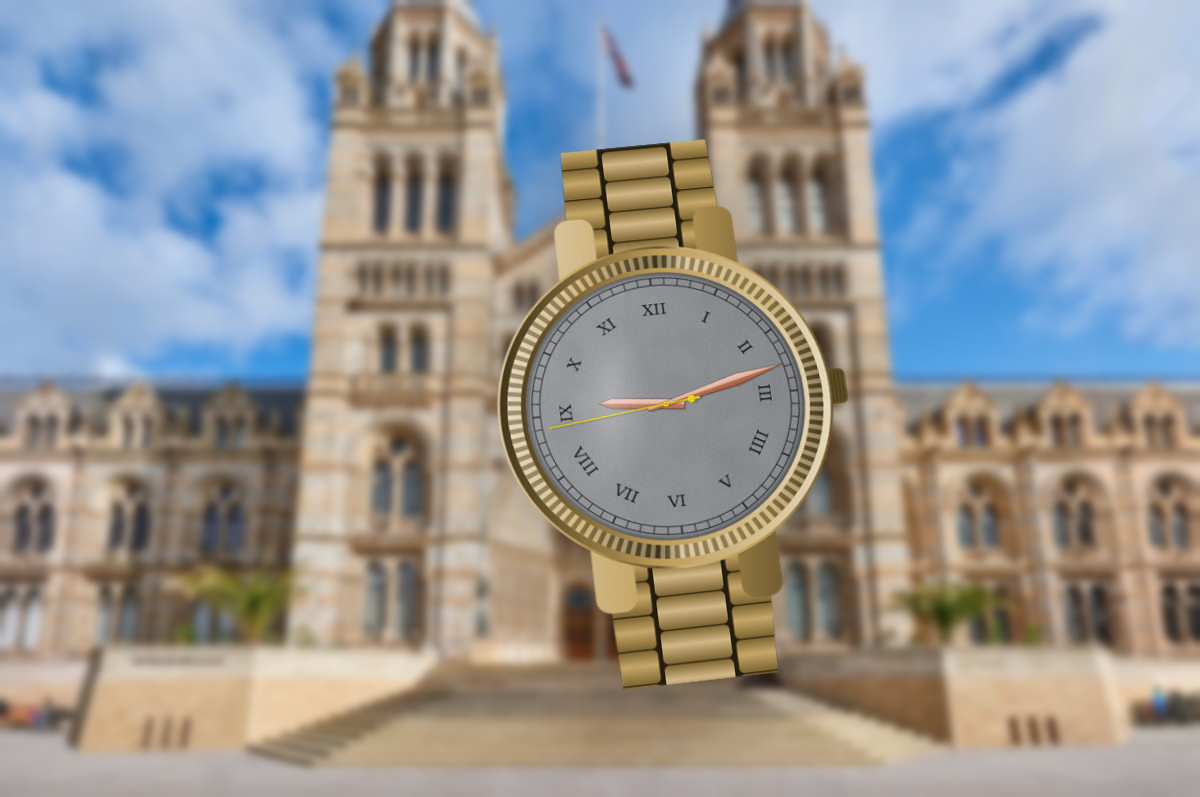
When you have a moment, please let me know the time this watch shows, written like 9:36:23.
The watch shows 9:12:44
